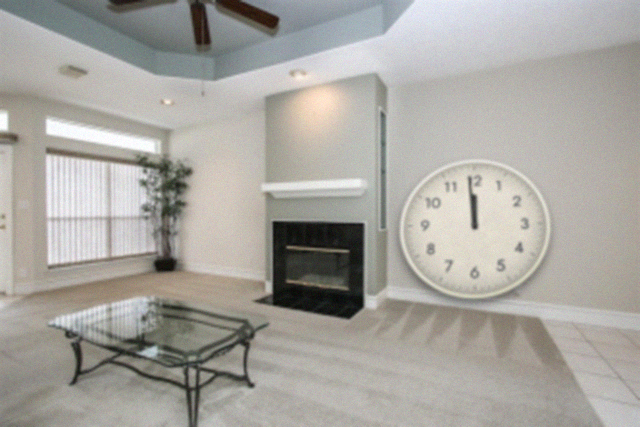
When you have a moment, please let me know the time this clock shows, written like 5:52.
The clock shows 11:59
